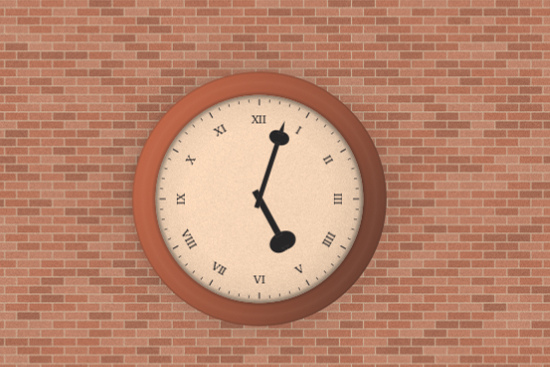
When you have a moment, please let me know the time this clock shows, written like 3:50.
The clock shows 5:03
